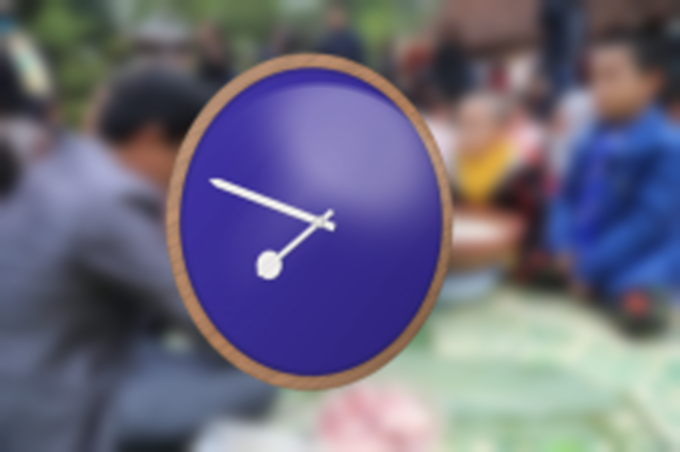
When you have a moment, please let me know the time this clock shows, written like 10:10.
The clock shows 7:48
